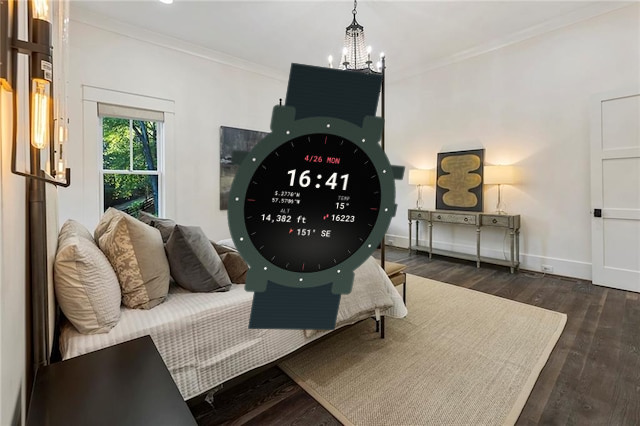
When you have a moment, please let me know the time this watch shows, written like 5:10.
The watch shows 16:41
